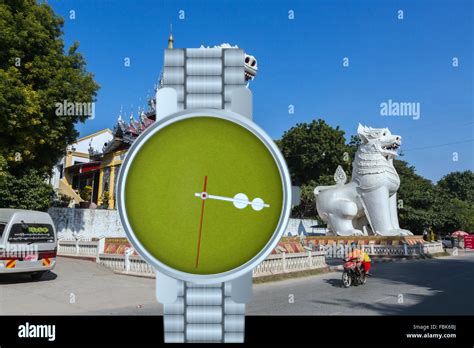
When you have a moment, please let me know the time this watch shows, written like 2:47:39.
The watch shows 3:16:31
